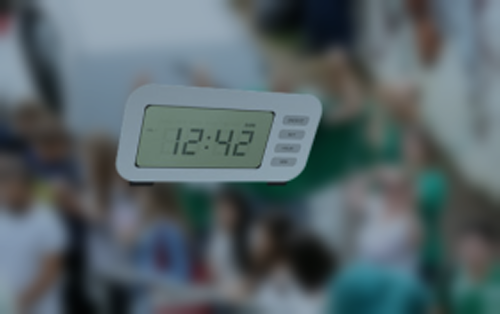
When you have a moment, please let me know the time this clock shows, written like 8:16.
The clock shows 12:42
